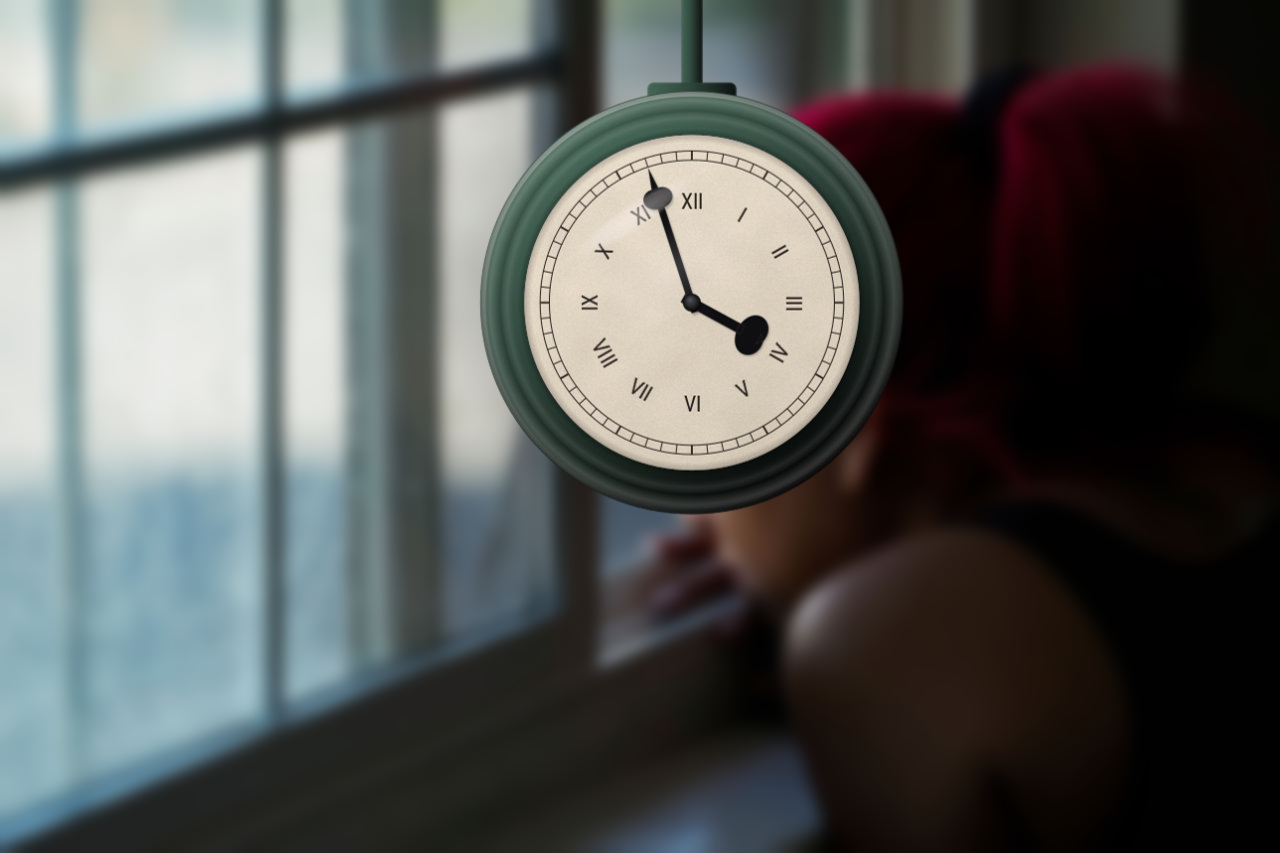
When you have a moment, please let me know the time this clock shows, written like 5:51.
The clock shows 3:57
